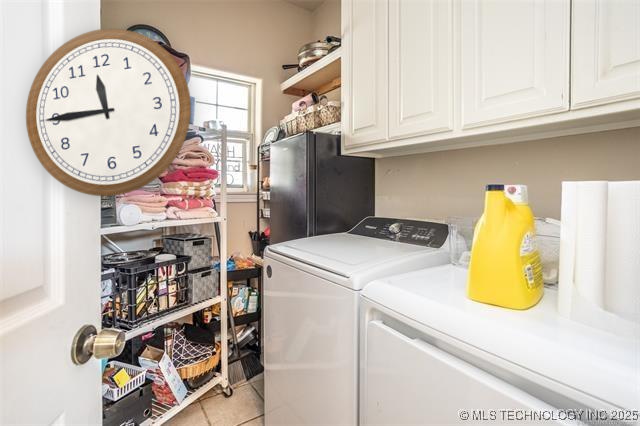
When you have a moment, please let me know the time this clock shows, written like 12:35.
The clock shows 11:45
